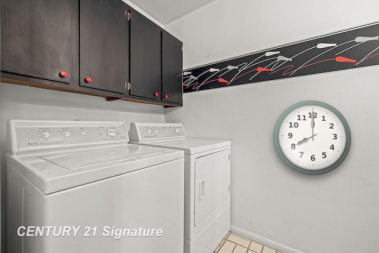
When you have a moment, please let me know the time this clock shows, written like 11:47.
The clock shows 8:00
